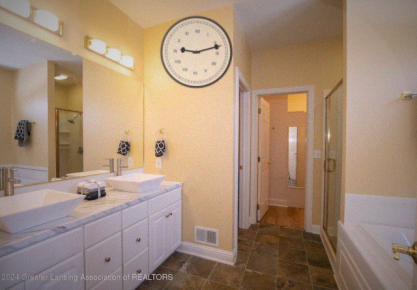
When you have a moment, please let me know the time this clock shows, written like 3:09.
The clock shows 9:12
